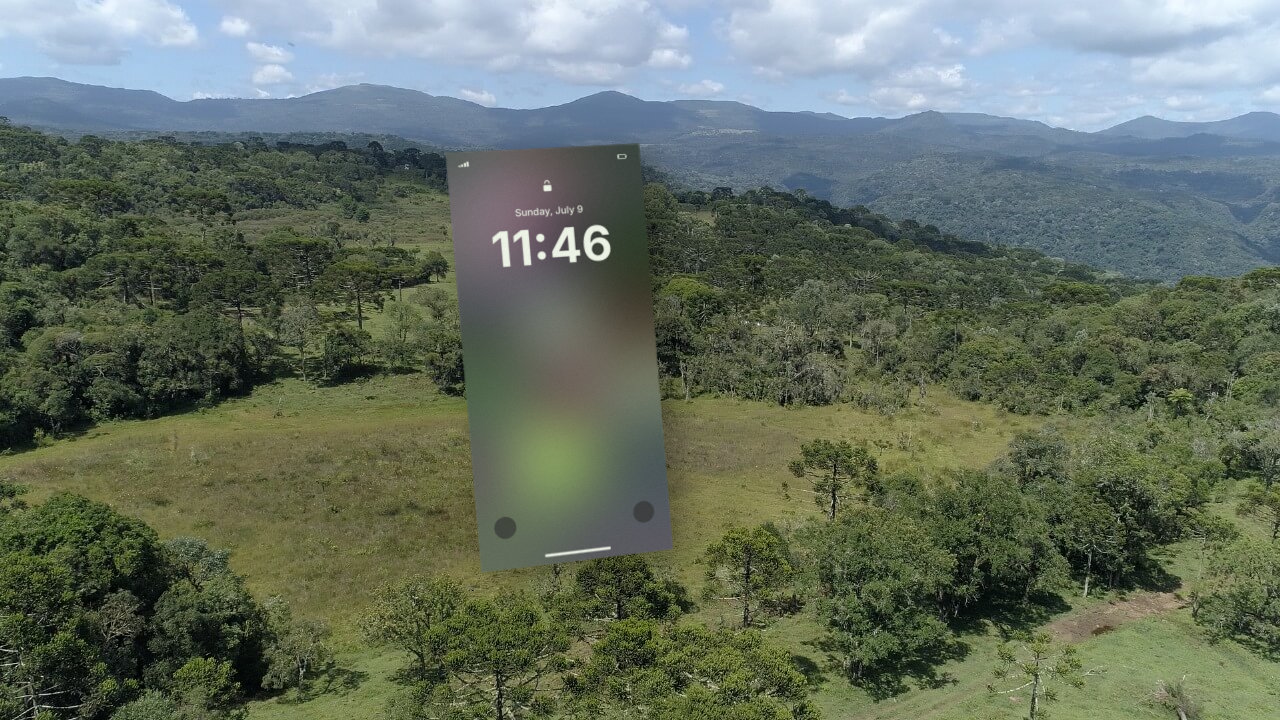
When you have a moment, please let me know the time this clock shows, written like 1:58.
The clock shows 11:46
